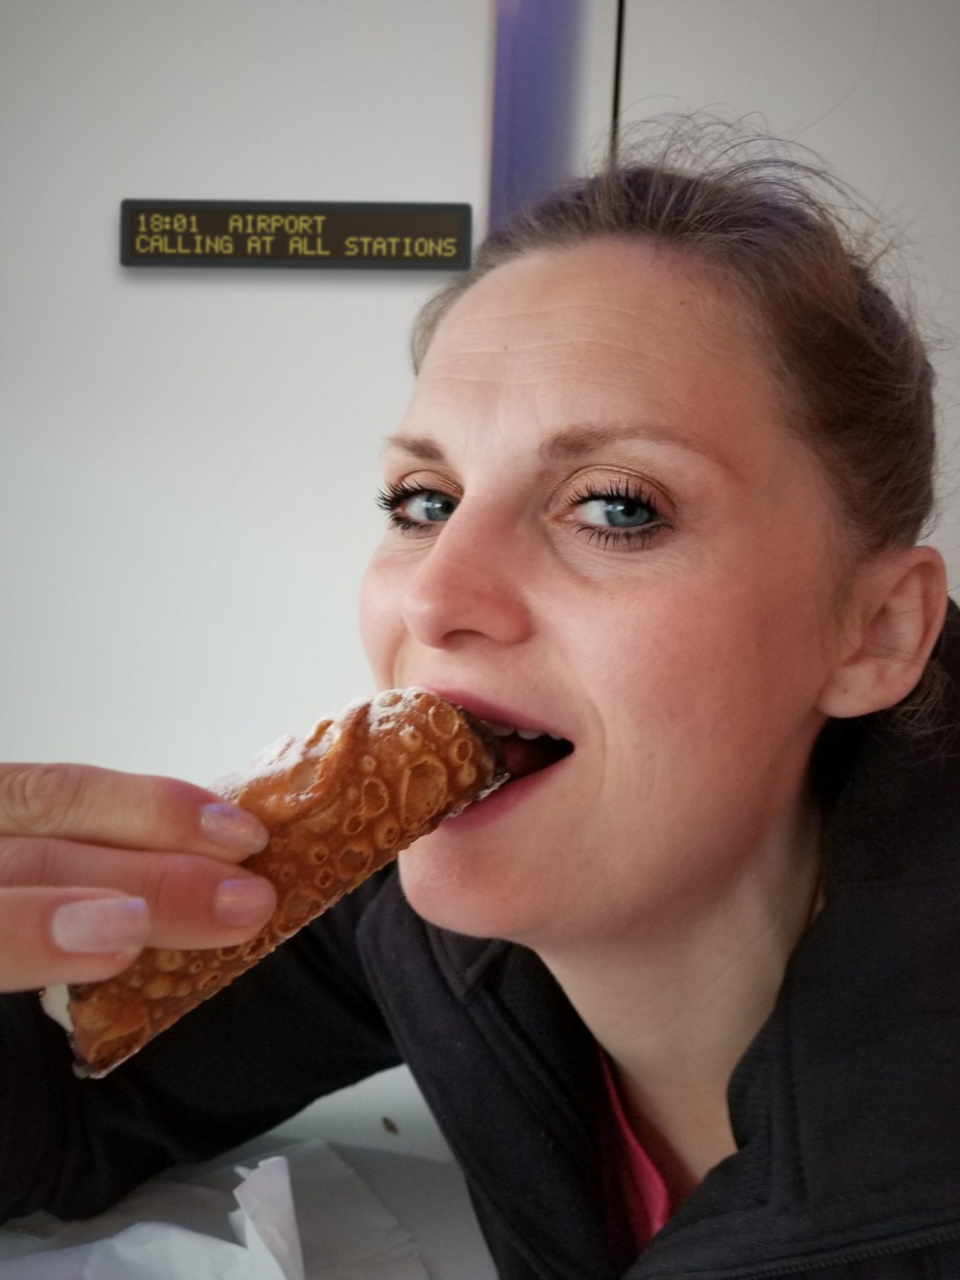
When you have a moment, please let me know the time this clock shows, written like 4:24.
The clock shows 18:01
